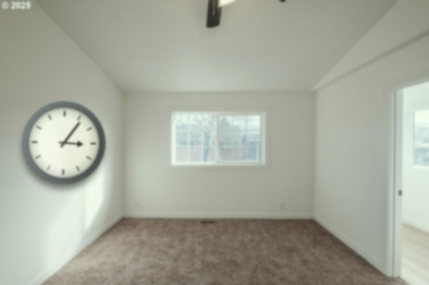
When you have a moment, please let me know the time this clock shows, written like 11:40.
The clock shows 3:06
